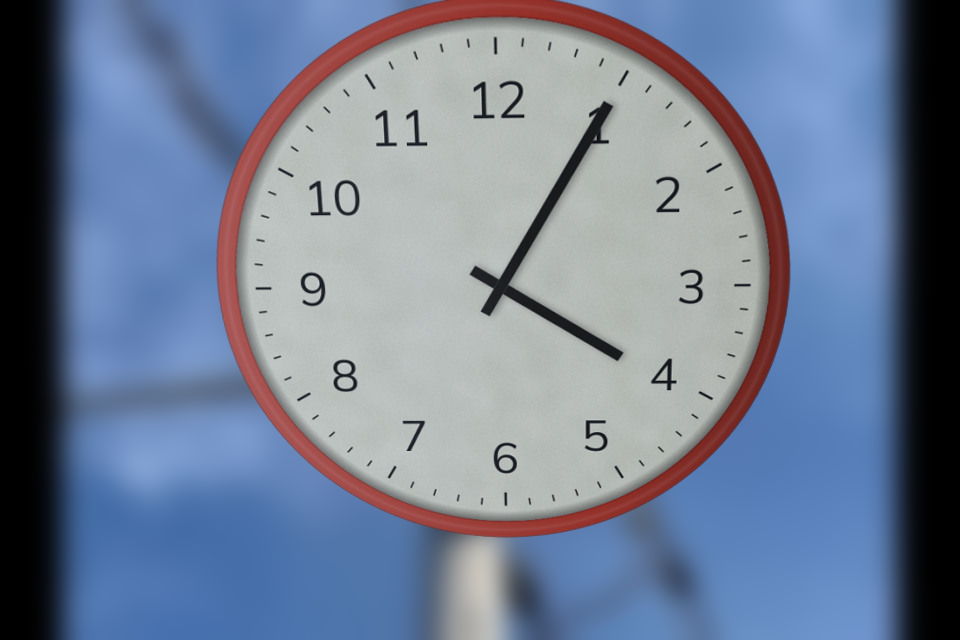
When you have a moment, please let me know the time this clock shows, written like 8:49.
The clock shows 4:05
